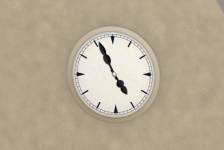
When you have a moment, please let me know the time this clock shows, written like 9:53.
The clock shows 4:56
